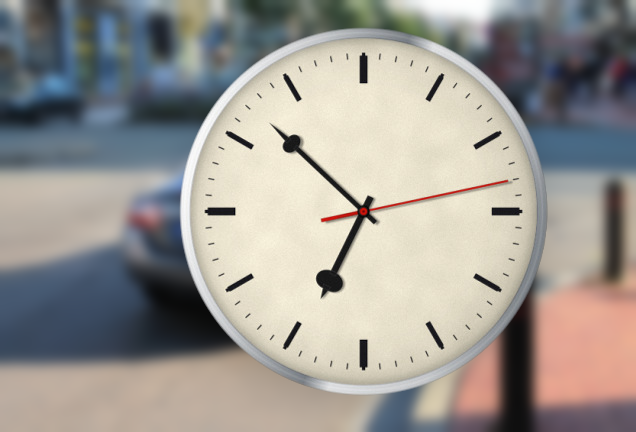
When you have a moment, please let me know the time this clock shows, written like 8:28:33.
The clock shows 6:52:13
